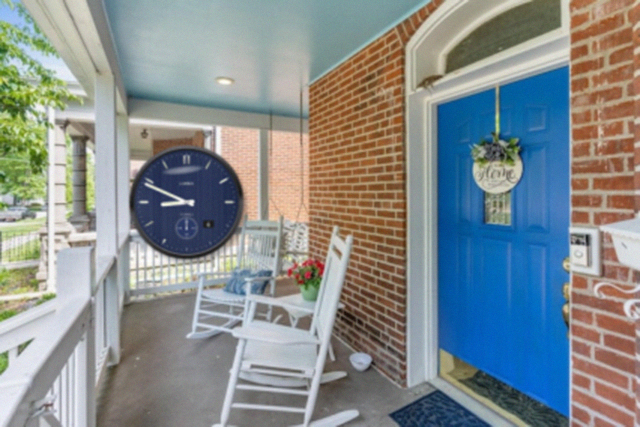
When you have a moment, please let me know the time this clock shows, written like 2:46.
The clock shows 8:49
